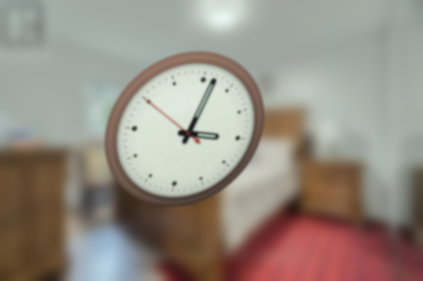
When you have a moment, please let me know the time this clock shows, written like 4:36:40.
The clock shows 3:01:50
